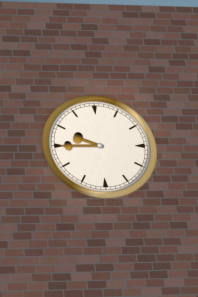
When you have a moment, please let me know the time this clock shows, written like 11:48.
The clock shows 9:45
